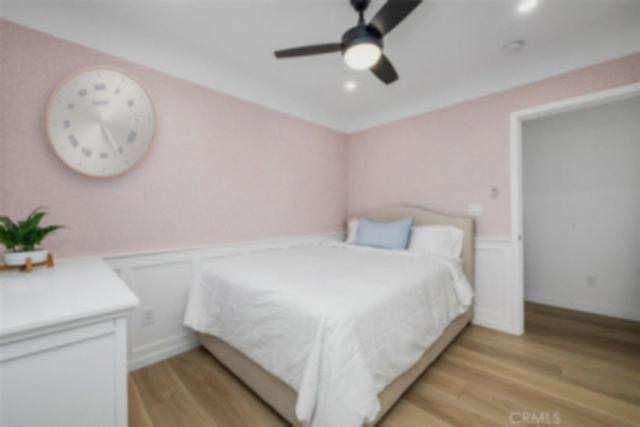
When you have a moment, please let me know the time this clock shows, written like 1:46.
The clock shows 5:26
